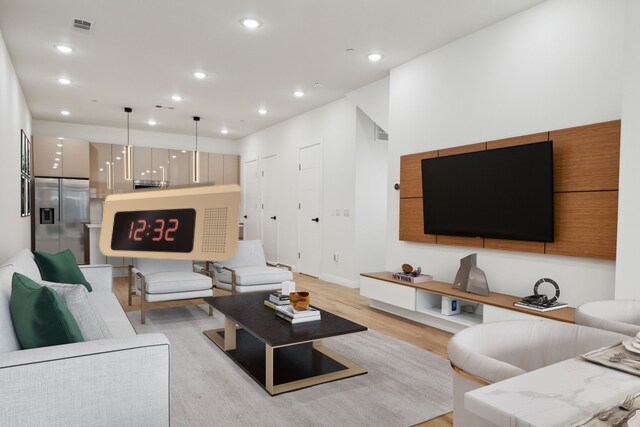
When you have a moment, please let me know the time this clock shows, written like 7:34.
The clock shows 12:32
